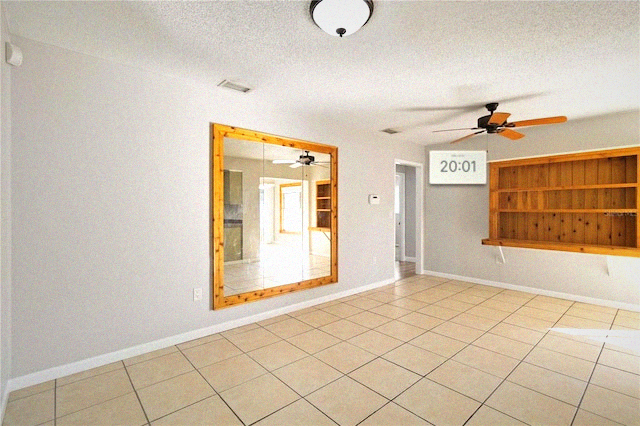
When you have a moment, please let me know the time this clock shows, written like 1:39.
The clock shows 20:01
